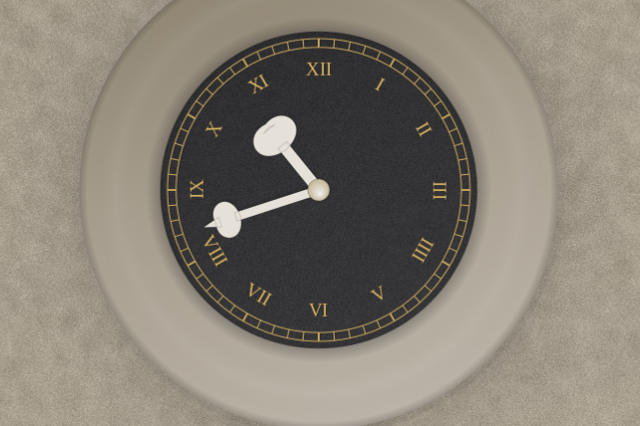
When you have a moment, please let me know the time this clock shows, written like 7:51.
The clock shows 10:42
